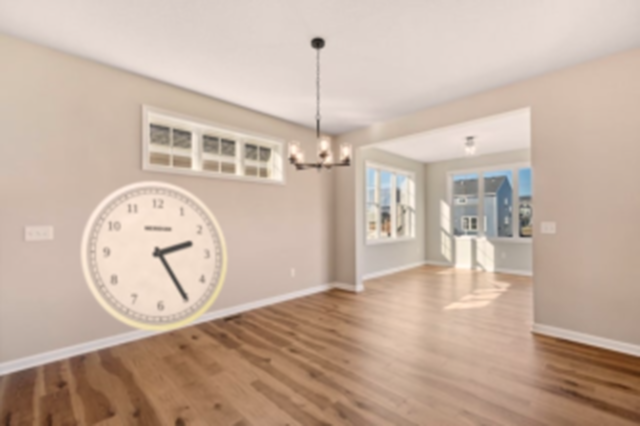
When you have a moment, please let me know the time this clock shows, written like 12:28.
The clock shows 2:25
